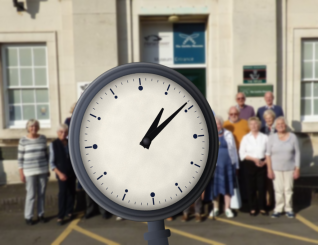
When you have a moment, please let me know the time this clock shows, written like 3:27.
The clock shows 1:09
